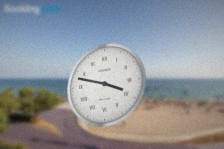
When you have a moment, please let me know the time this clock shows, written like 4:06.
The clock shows 3:48
